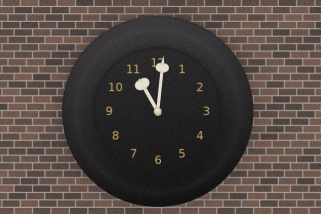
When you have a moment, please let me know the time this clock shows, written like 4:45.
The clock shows 11:01
